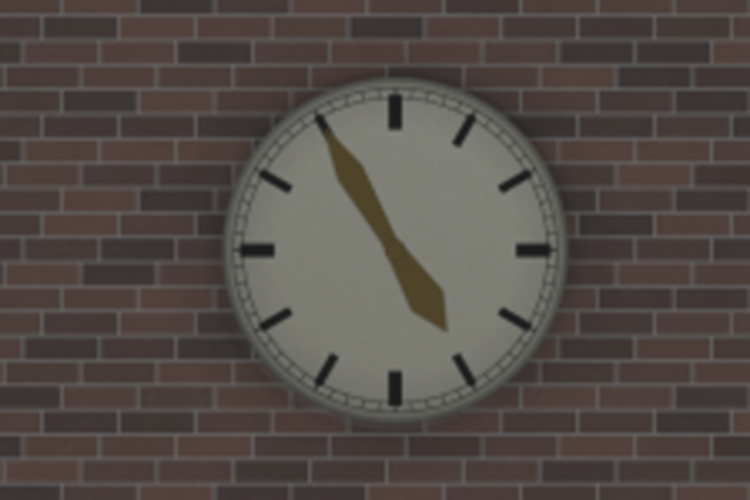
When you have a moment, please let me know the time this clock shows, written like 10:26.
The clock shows 4:55
